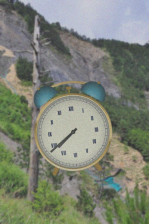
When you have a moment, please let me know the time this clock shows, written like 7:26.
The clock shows 7:39
